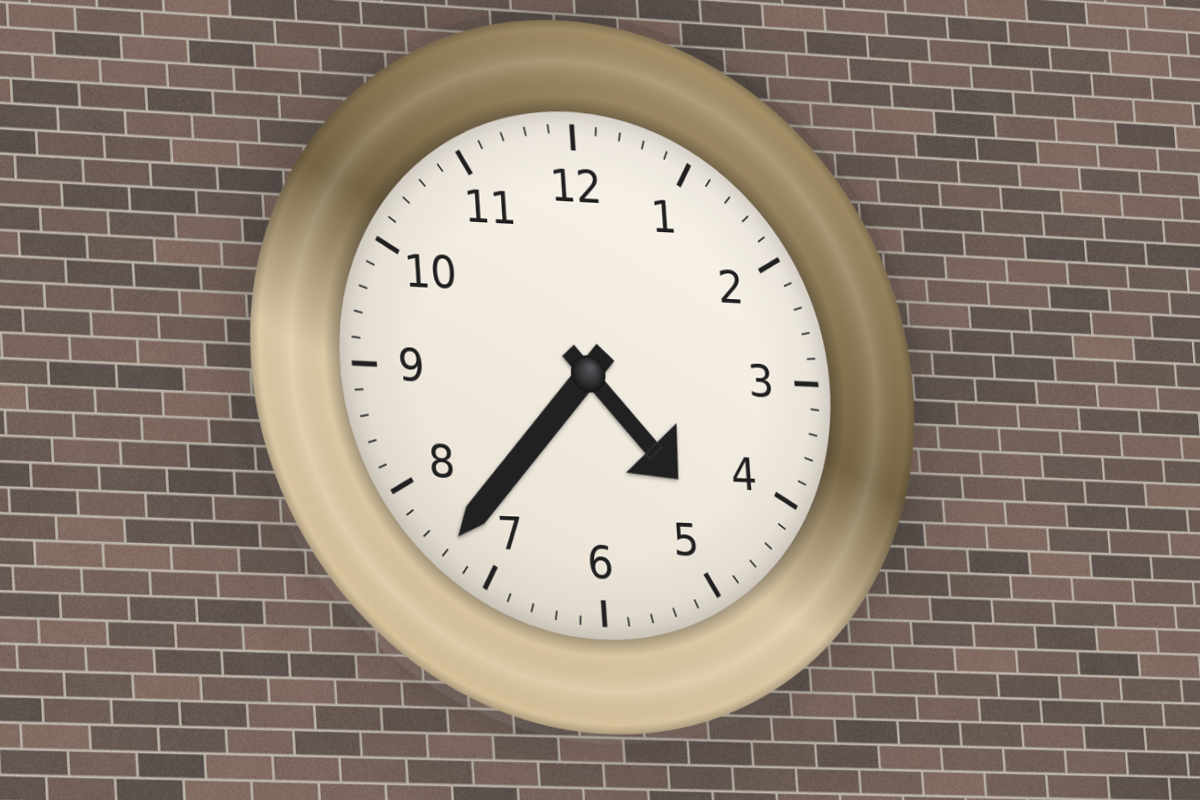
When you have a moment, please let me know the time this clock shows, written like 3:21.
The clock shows 4:37
